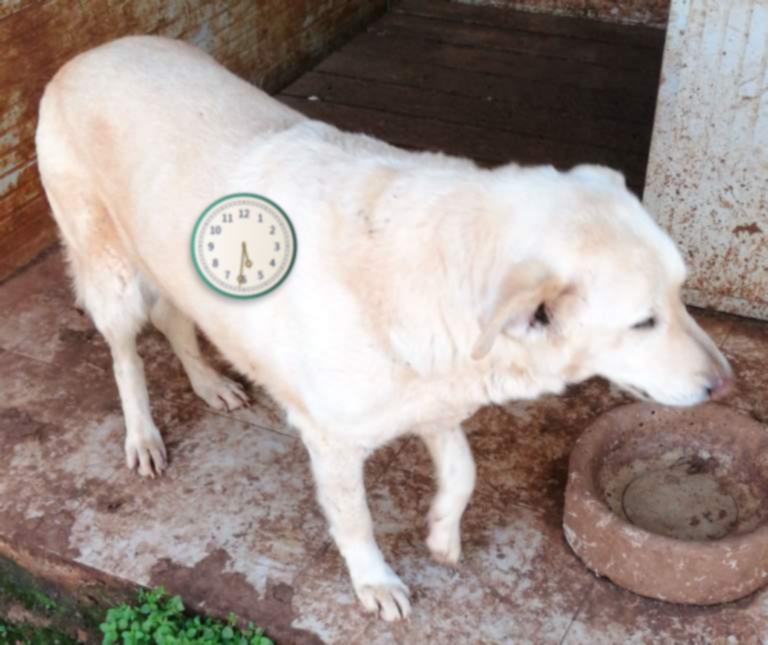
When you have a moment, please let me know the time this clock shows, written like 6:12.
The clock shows 5:31
